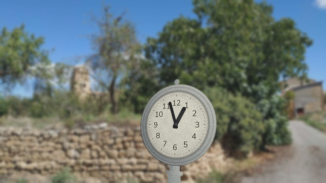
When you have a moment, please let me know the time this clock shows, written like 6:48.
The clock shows 12:57
